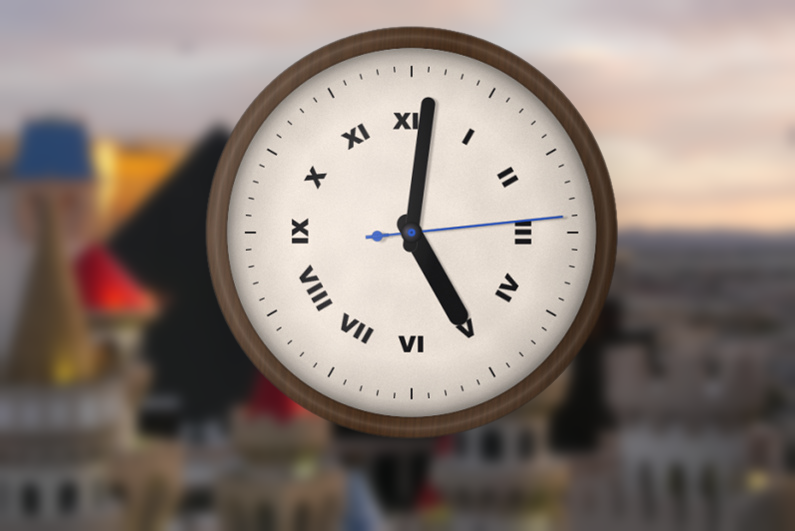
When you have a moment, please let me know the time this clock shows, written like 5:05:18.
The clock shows 5:01:14
